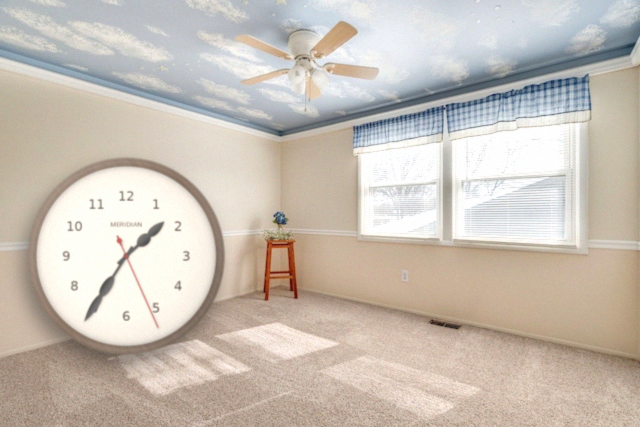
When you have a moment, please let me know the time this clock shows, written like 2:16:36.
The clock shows 1:35:26
